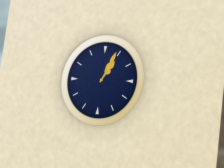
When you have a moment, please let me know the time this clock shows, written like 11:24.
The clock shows 1:04
